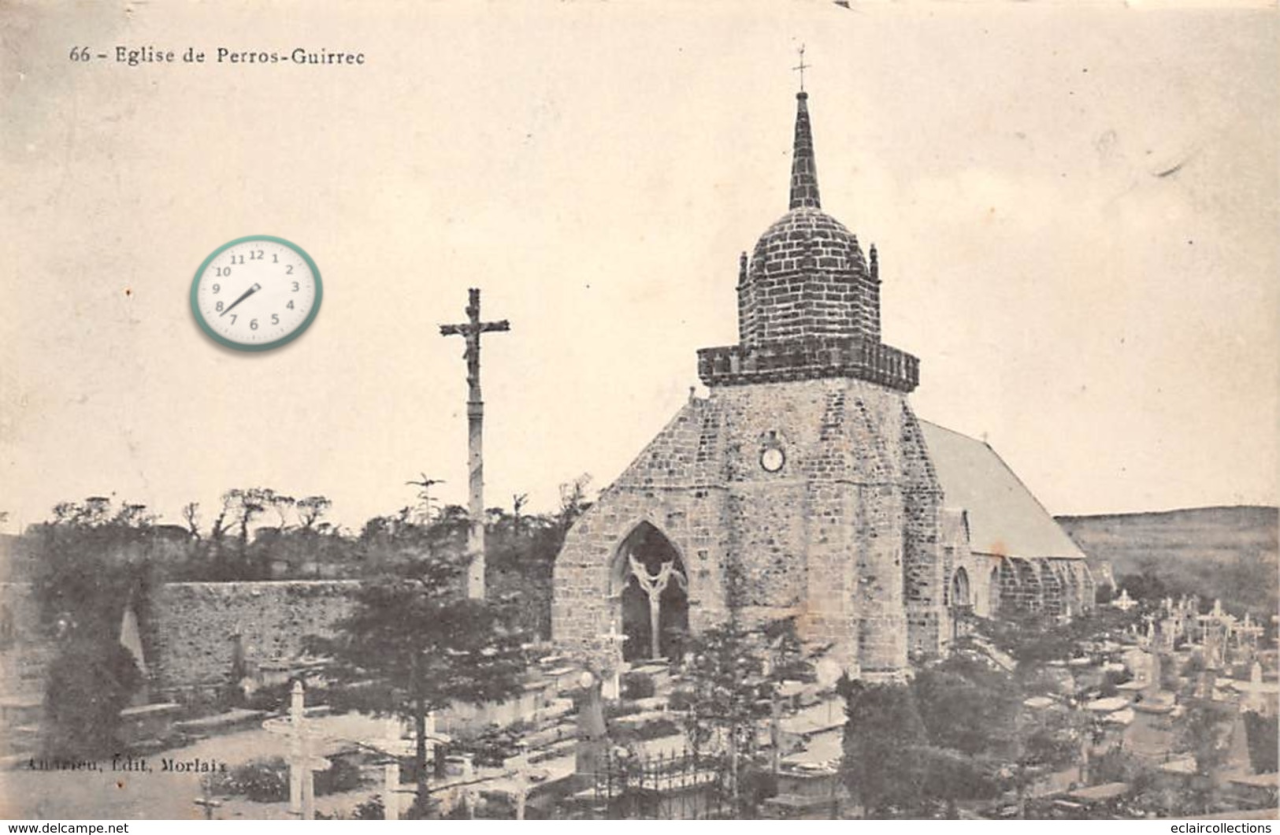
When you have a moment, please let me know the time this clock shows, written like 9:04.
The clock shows 7:38
